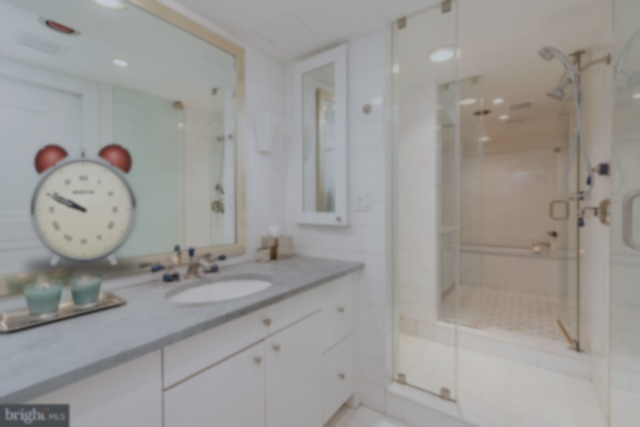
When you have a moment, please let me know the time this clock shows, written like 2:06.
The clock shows 9:49
